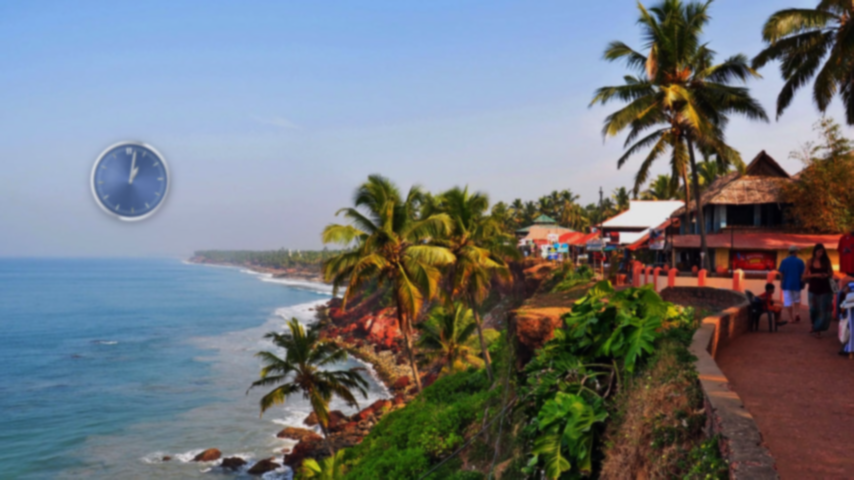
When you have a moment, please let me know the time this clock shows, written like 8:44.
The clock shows 1:02
